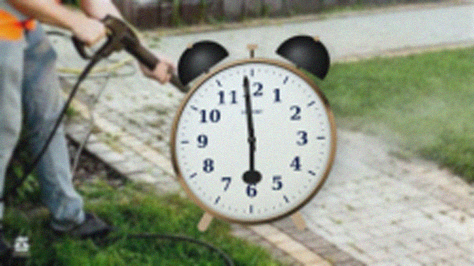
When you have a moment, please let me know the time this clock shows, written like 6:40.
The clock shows 5:59
